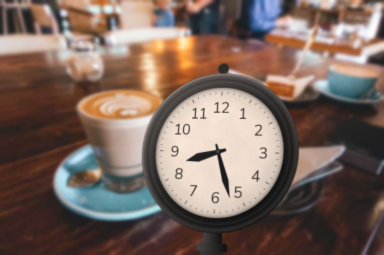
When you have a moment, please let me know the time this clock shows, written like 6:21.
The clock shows 8:27
